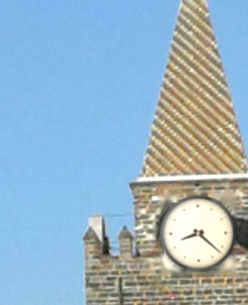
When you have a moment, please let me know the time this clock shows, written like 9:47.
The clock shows 8:22
